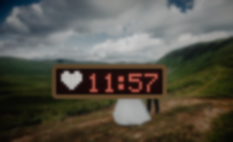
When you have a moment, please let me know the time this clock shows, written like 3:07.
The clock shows 11:57
